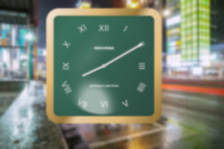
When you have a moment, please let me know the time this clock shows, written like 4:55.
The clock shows 8:10
